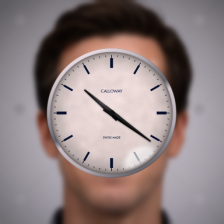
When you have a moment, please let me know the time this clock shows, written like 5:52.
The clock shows 10:21
